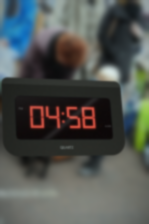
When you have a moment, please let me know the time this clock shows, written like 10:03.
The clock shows 4:58
